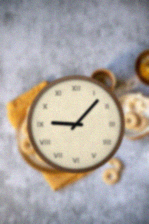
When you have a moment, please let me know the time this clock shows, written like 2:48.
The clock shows 9:07
